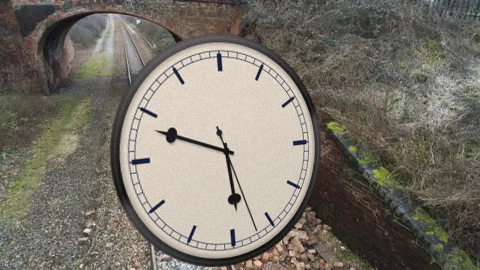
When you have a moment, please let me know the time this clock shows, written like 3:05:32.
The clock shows 5:48:27
